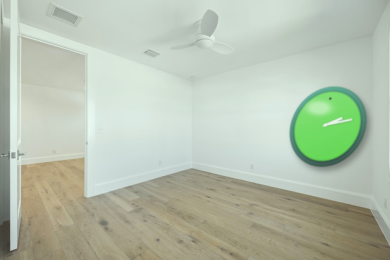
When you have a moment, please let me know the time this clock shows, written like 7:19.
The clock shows 2:13
